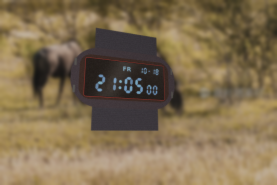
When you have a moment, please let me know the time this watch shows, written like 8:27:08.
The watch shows 21:05:00
